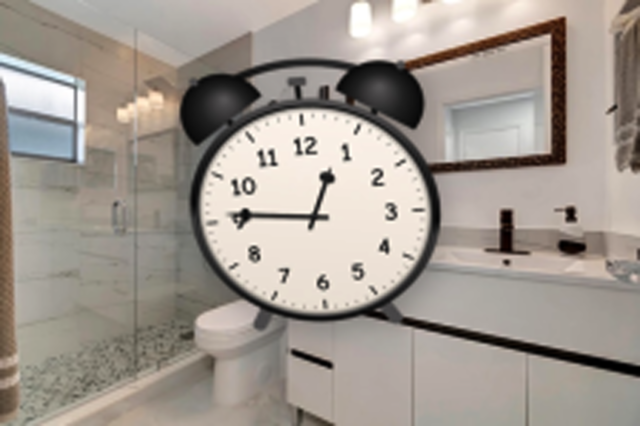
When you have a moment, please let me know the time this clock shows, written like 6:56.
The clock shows 12:46
